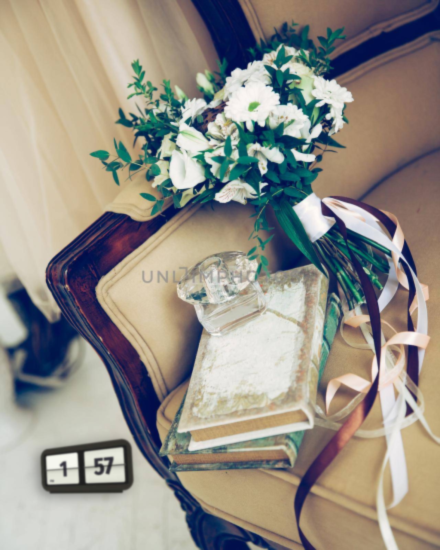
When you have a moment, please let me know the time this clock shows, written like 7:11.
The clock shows 1:57
